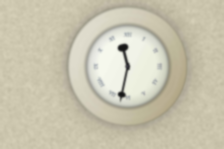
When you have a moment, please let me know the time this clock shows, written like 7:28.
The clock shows 11:32
